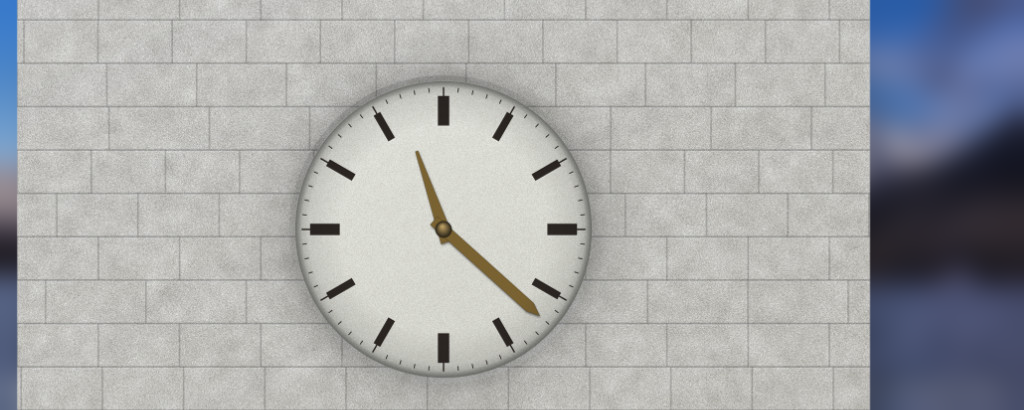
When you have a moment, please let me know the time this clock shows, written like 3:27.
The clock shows 11:22
